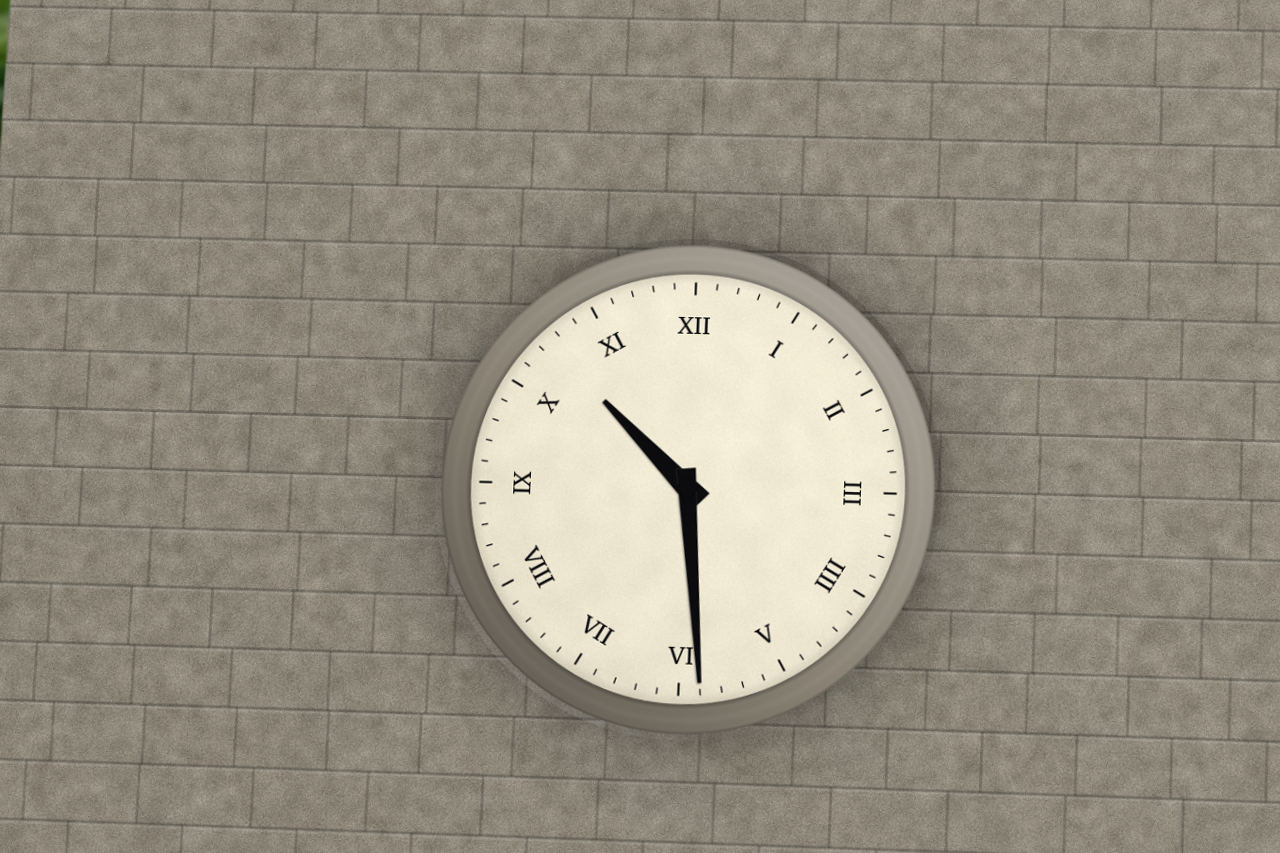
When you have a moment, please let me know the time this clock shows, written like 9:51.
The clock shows 10:29
